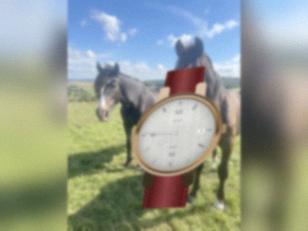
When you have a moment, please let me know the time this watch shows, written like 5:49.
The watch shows 7:46
